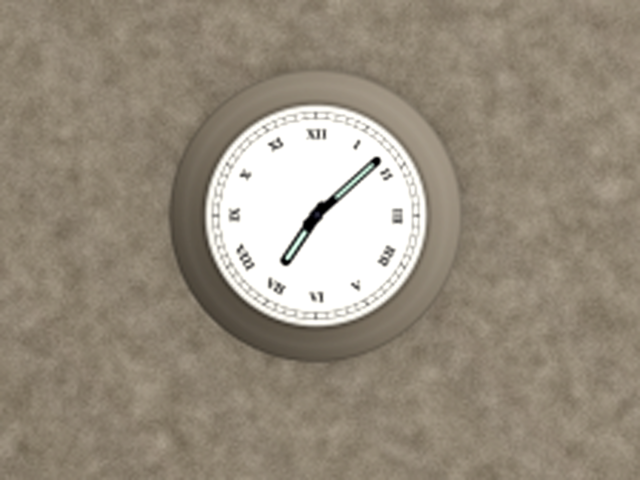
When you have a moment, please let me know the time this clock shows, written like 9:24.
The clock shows 7:08
